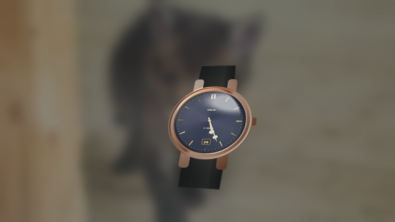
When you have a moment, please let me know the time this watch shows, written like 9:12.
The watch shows 5:26
